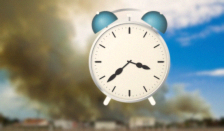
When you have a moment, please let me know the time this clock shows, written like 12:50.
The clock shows 3:38
